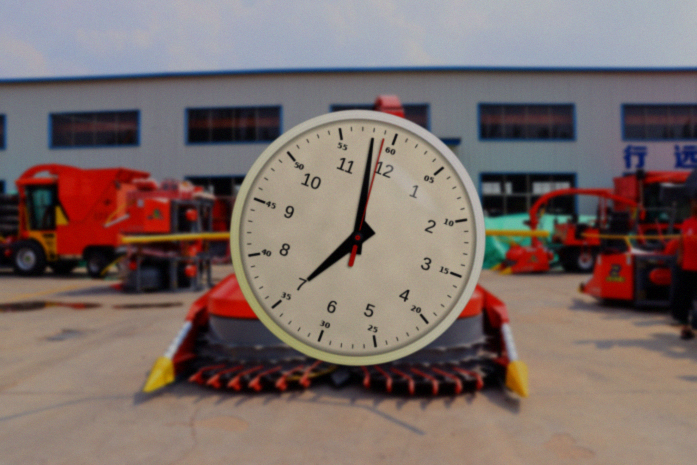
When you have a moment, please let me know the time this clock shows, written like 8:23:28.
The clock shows 6:57:59
